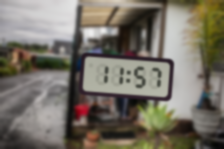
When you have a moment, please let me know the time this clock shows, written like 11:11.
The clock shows 11:57
